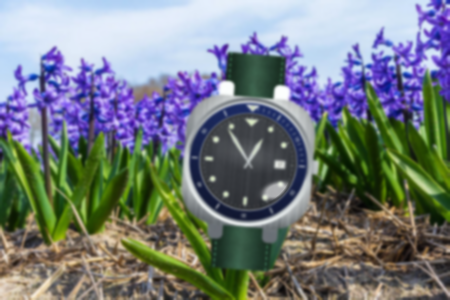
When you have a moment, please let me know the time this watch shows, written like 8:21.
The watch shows 12:54
